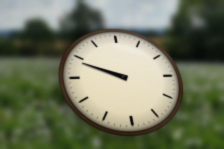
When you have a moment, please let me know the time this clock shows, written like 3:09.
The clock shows 9:49
